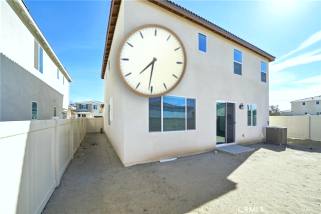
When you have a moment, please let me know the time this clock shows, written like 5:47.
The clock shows 7:31
